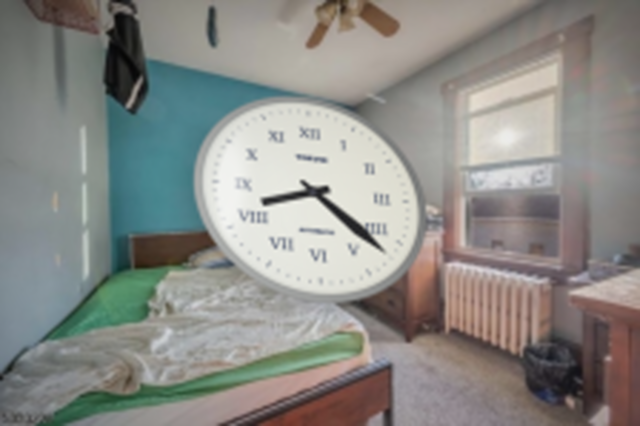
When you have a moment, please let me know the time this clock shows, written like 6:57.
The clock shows 8:22
